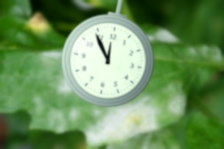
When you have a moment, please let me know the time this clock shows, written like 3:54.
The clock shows 11:54
